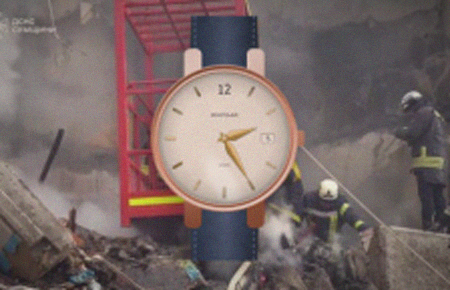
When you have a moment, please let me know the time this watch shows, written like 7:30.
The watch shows 2:25
